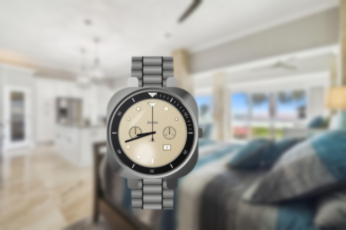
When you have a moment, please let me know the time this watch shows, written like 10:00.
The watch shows 8:42
